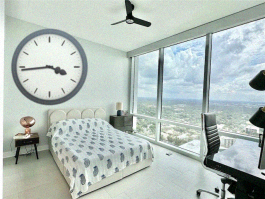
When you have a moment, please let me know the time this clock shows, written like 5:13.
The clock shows 3:44
